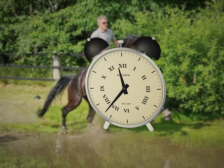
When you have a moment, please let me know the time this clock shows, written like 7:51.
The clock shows 11:37
